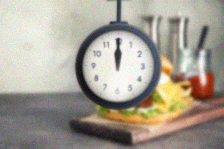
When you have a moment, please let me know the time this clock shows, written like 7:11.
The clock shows 12:00
